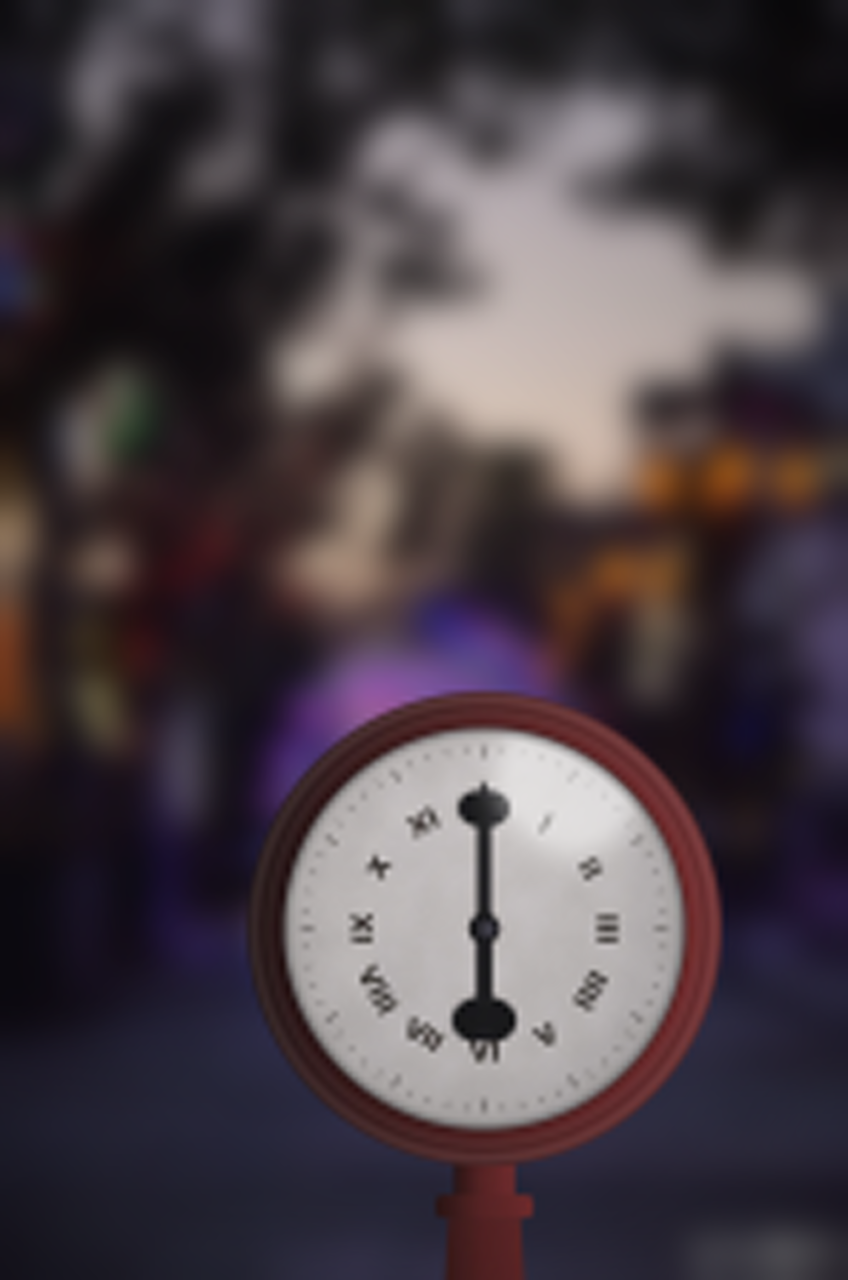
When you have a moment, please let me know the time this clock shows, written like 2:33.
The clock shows 6:00
